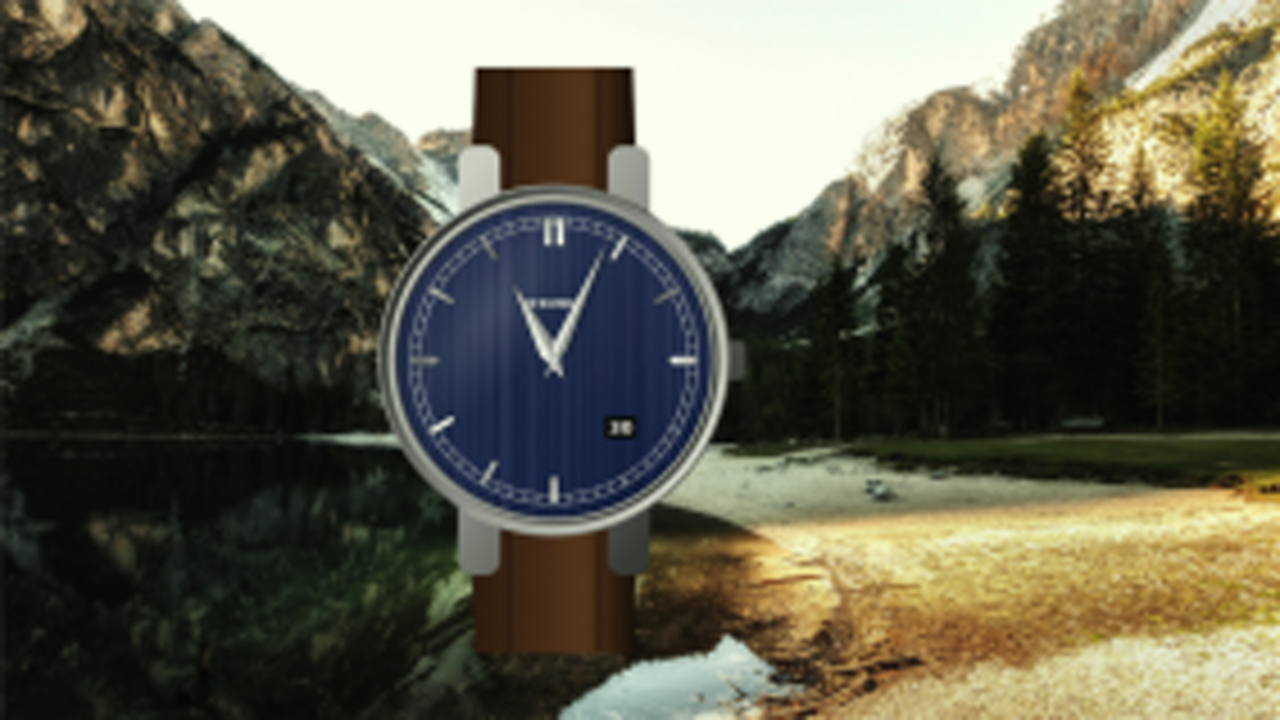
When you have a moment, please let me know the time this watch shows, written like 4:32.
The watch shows 11:04
